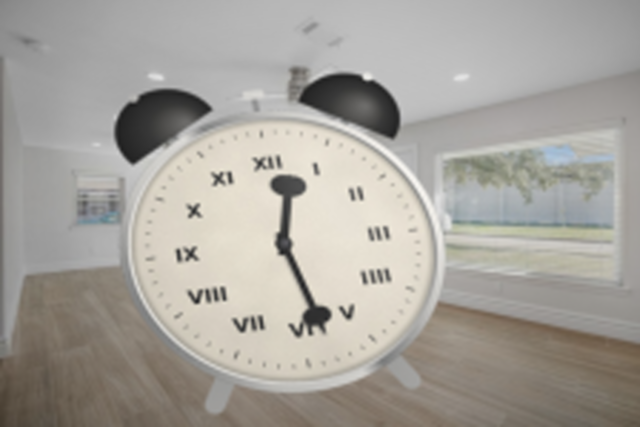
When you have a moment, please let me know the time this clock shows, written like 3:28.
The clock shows 12:28
